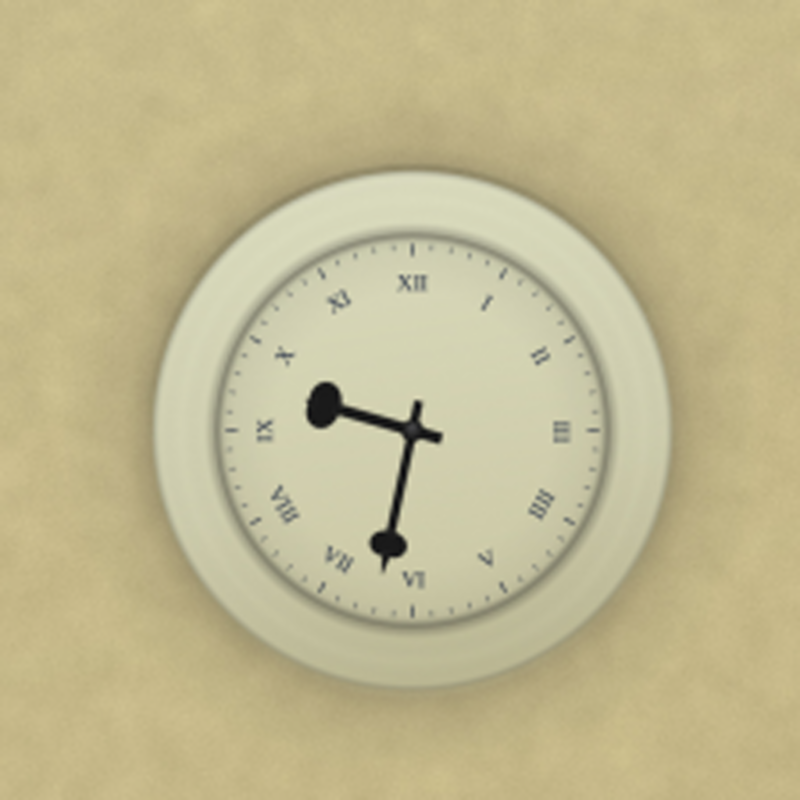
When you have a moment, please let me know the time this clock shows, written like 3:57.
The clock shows 9:32
